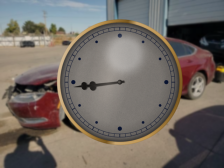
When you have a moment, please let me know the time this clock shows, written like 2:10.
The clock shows 8:44
